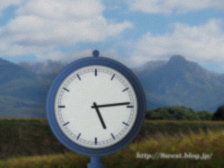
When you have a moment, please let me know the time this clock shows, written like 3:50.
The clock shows 5:14
